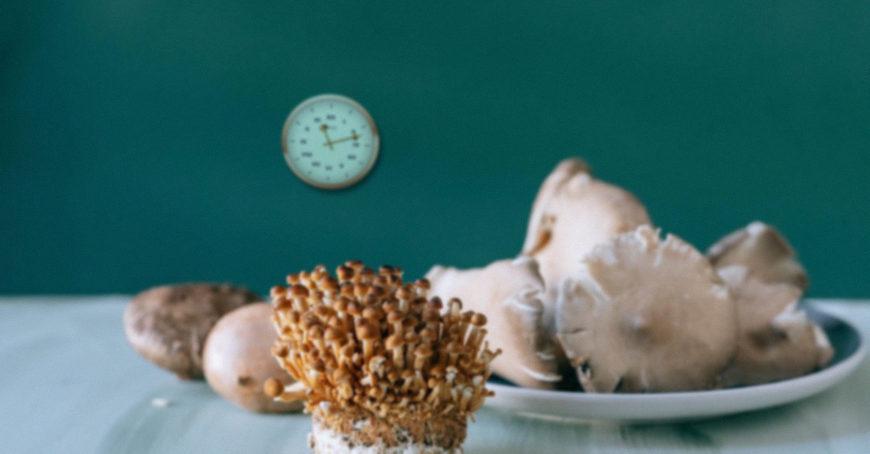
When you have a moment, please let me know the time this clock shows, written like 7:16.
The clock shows 11:12
